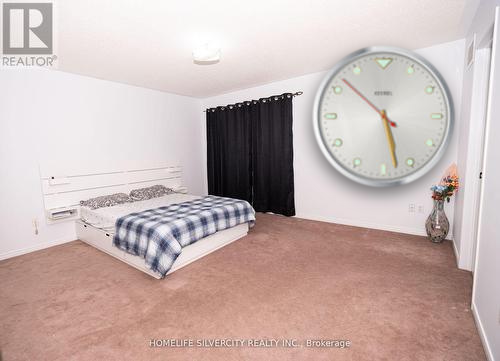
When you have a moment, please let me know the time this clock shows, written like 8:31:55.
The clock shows 5:27:52
